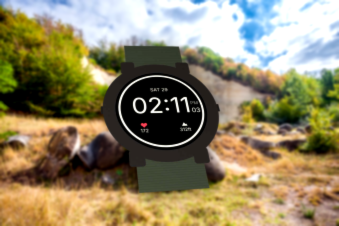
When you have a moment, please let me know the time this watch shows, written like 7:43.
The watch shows 2:11
